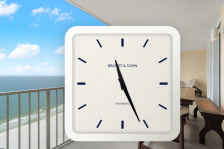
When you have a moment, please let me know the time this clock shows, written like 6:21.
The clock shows 11:26
